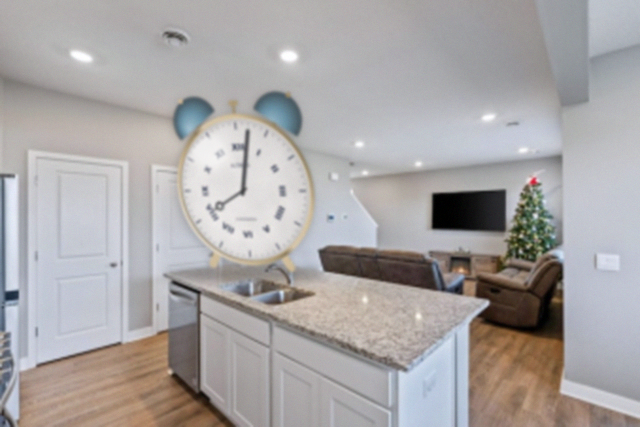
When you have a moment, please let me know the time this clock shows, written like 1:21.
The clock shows 8:02
